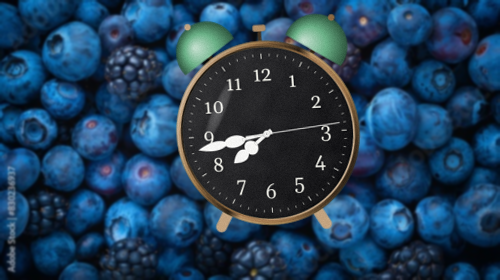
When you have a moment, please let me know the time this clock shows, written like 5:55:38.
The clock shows 7:43:14
